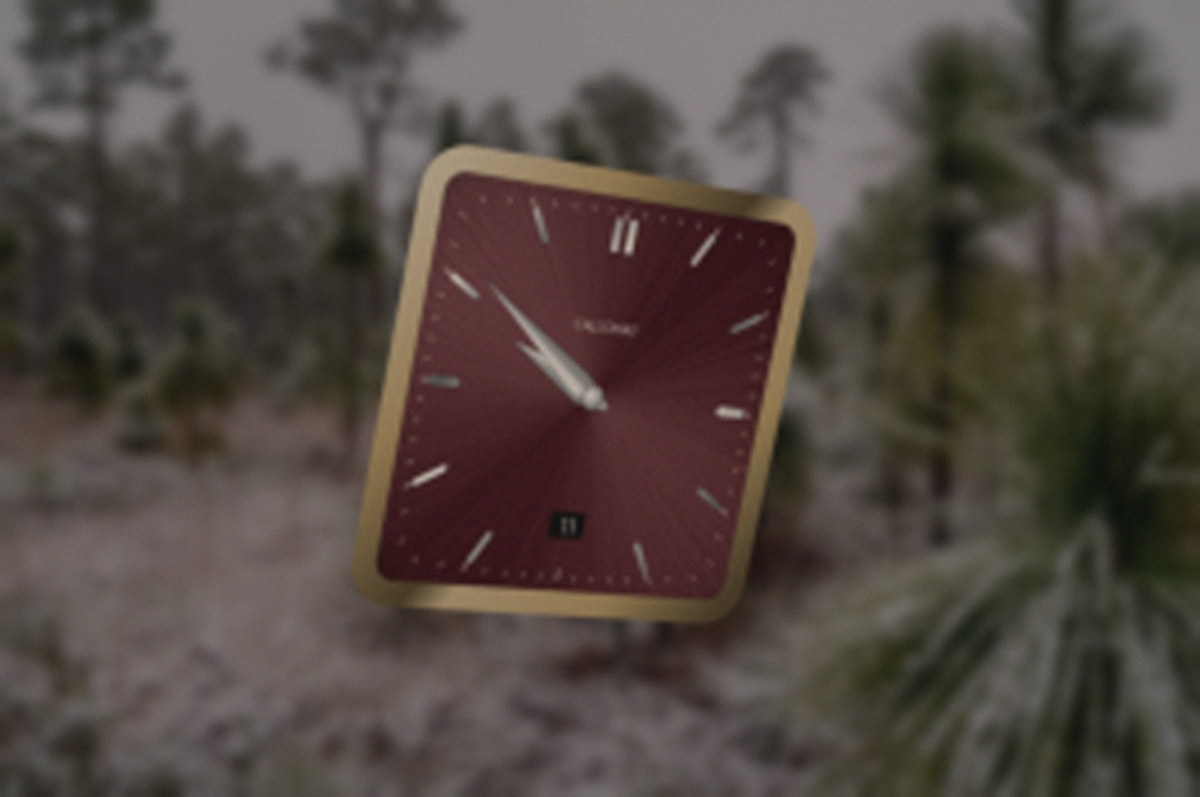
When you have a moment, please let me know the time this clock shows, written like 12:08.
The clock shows 9:51
